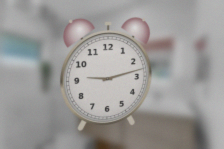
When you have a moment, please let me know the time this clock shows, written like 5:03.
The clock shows 9:13
